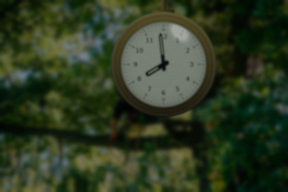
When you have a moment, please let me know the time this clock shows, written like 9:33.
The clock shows 7:59
